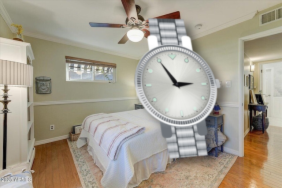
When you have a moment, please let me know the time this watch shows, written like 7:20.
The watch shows 2:55
